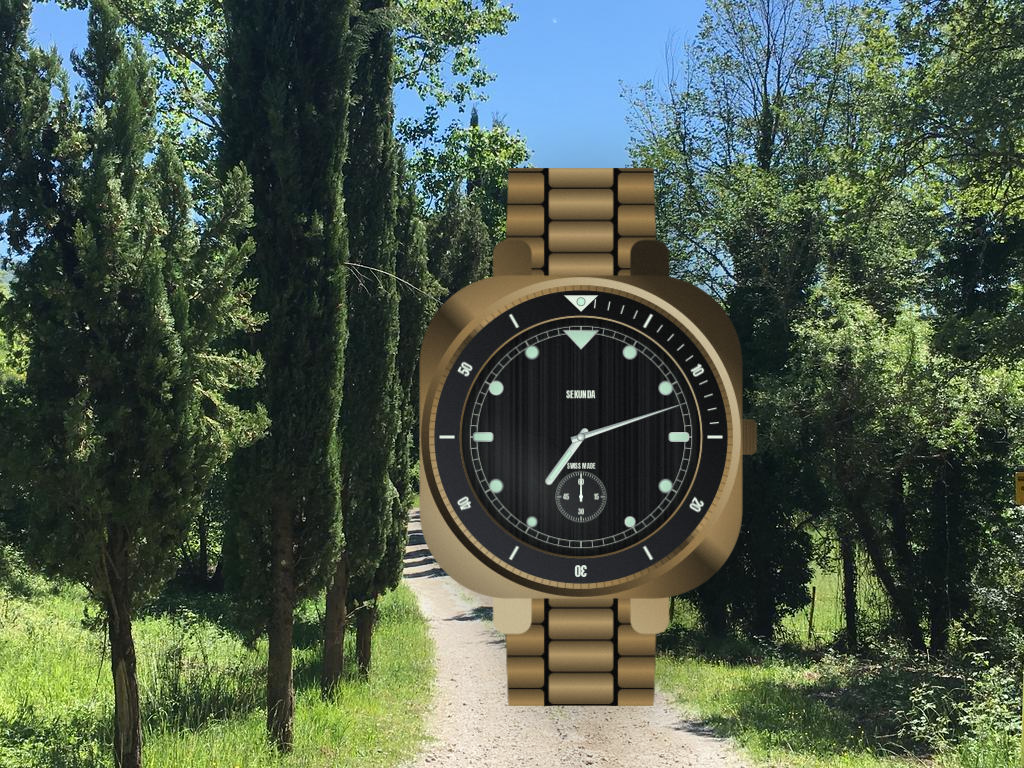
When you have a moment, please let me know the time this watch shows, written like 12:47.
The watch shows 7:12
